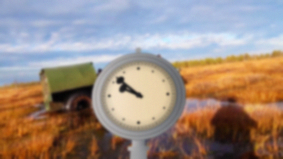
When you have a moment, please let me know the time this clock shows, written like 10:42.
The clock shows 9:52
